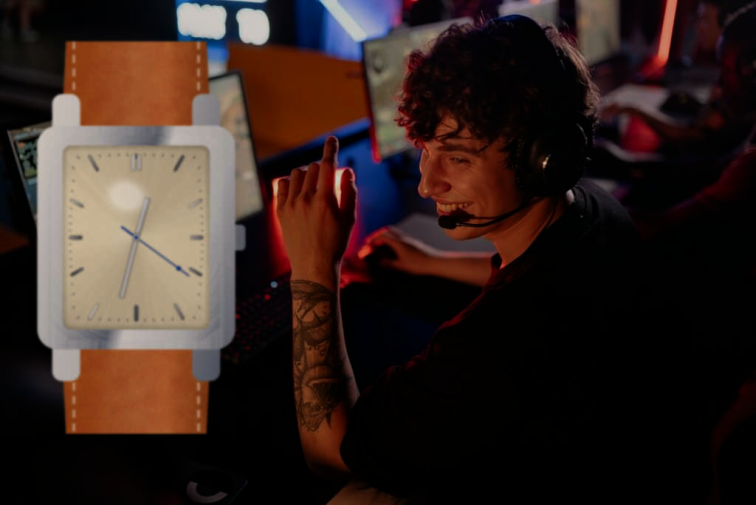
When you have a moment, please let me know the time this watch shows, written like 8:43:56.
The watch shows 12:32:21
